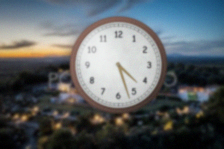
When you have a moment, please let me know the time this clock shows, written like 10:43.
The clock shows 4:27
